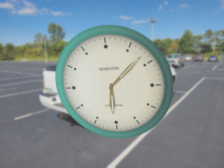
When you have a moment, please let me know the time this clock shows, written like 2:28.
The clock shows 6:08
